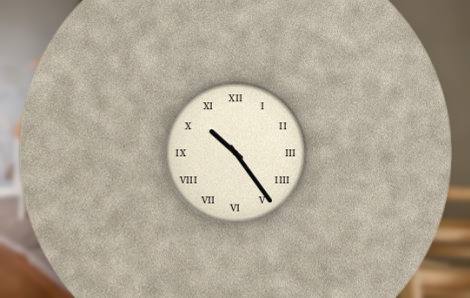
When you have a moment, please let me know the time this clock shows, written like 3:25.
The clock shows 10:24
